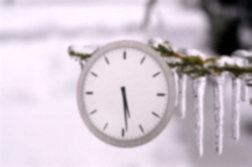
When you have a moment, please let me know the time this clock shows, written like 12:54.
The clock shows 5:29
